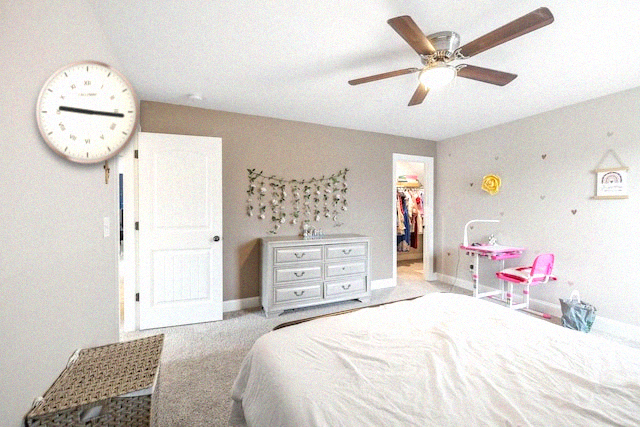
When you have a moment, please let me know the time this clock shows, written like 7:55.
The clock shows 9:16
